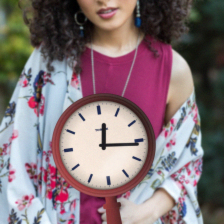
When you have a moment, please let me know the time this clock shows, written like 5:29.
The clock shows 12:16
